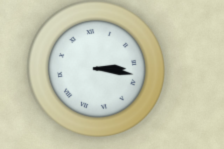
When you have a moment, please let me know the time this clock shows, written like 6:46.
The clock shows 3:18
